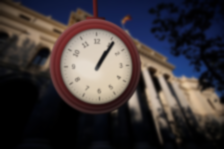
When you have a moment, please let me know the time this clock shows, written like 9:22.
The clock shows 1:06
